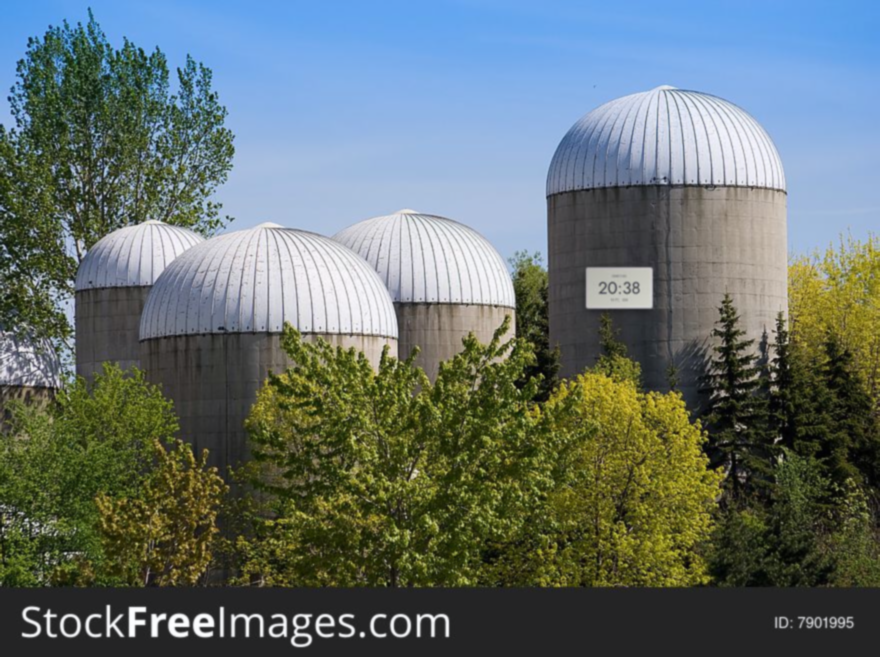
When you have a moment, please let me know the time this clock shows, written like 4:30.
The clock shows 20:38
